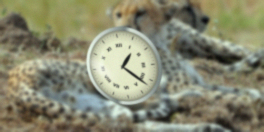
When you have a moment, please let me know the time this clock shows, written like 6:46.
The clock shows 1:22
